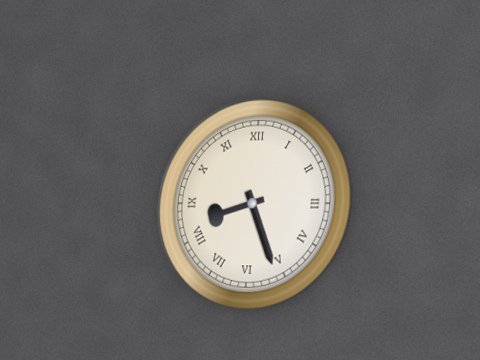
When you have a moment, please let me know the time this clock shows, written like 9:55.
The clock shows 8:26
